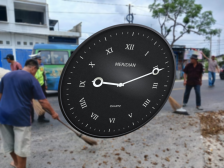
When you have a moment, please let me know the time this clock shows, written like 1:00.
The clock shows 9:11
